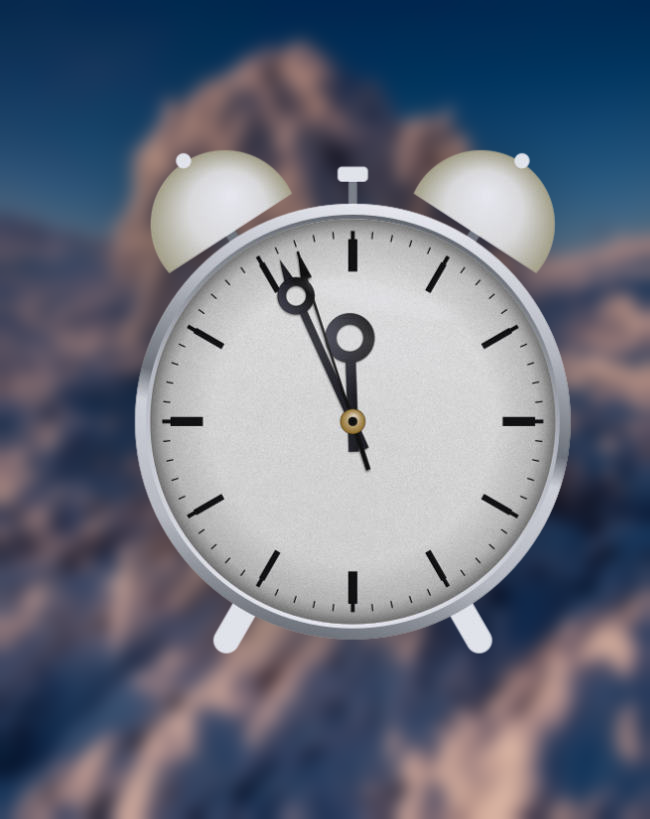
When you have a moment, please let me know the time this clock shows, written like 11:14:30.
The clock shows 11:55:57
